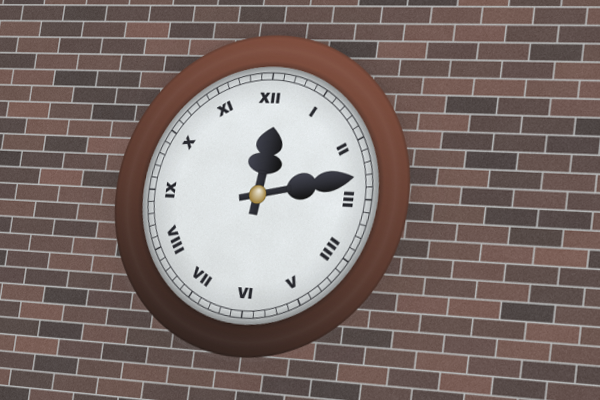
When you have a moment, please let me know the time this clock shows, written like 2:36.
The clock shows 12:13
